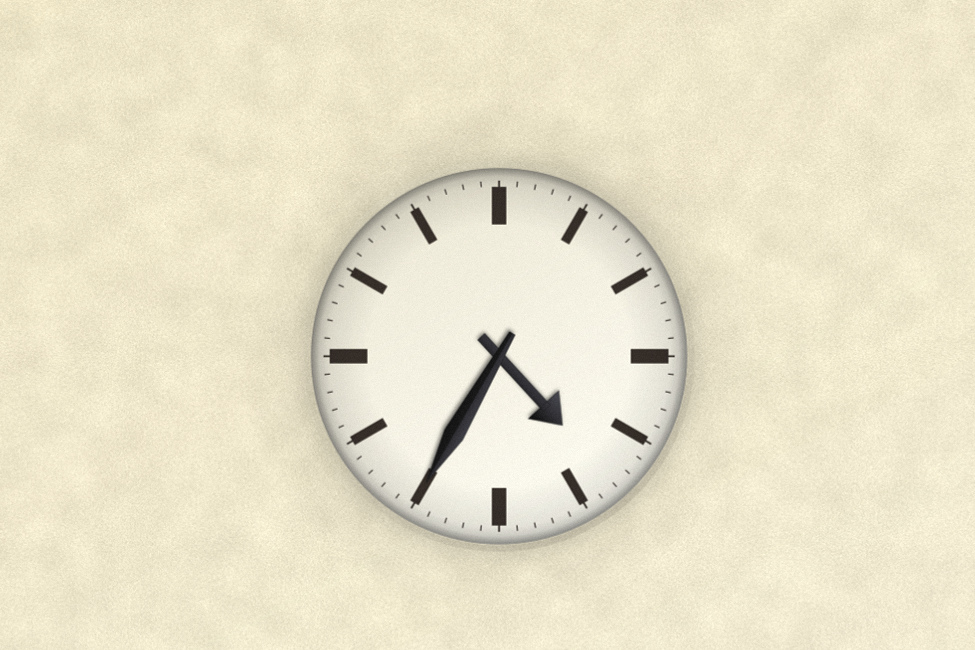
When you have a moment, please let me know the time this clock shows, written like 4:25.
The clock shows 4:35
